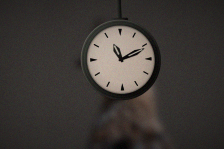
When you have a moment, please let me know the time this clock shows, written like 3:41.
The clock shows 11:11
